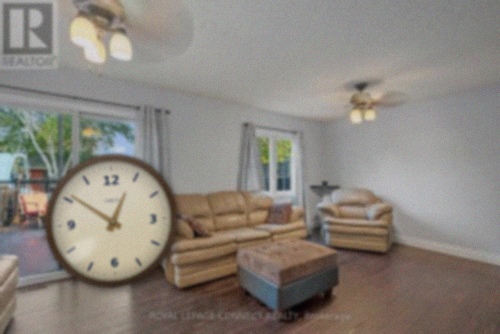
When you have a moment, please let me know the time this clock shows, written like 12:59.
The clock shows 12:51
